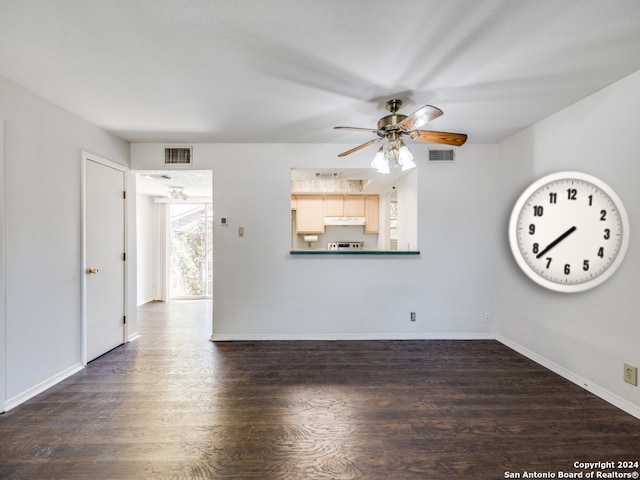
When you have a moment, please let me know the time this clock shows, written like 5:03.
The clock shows 7:38
